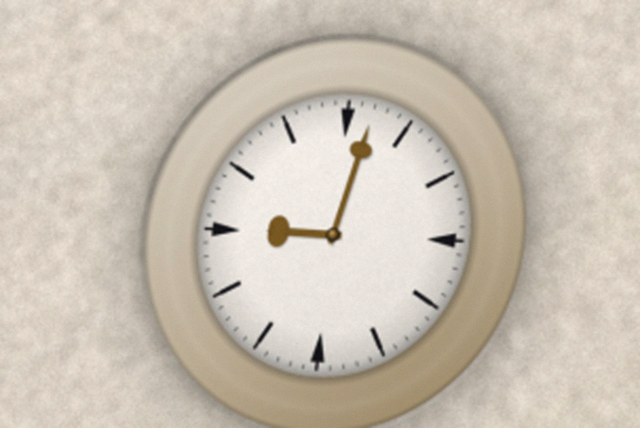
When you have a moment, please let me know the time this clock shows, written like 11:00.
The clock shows 9:02
